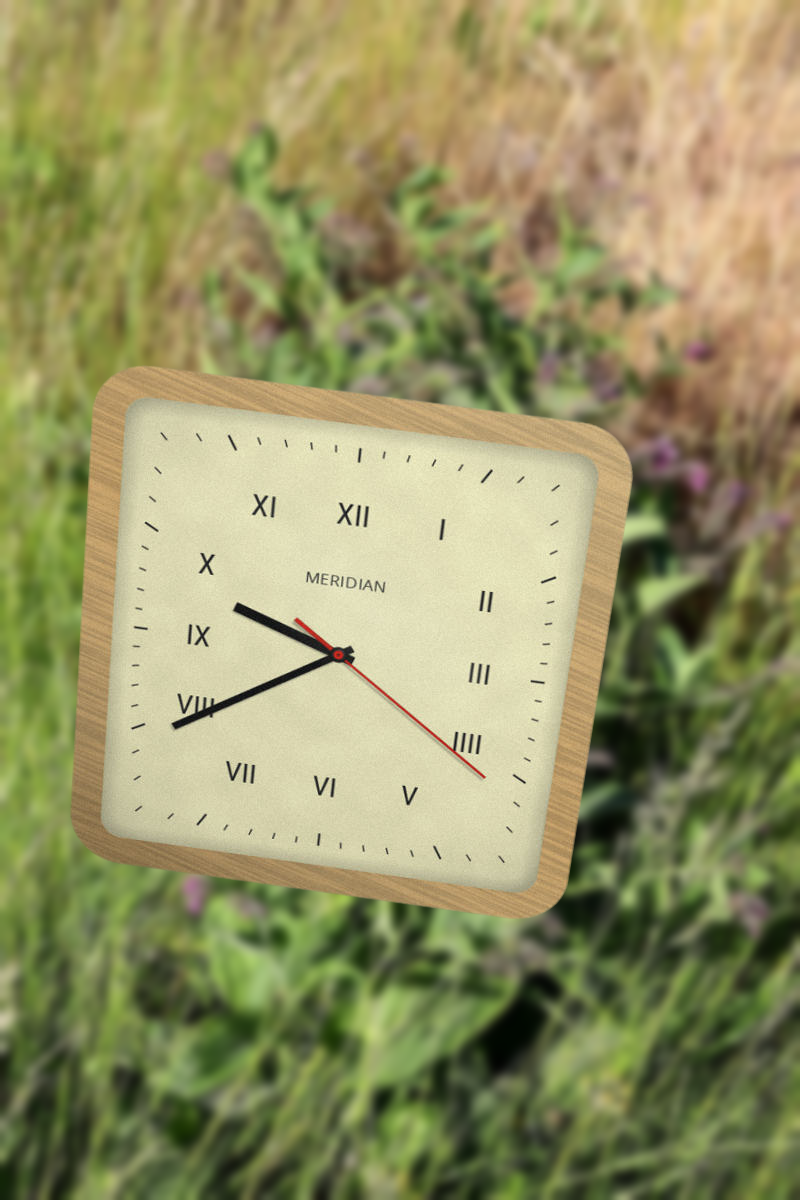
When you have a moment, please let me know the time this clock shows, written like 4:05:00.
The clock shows 9:39:21
